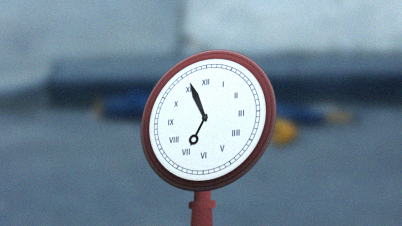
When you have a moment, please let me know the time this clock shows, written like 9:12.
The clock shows 6:56
